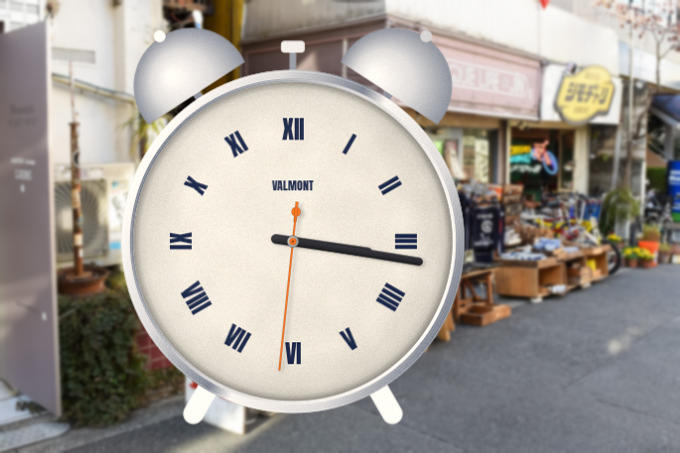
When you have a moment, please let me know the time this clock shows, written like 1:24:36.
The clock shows 3:16:31
